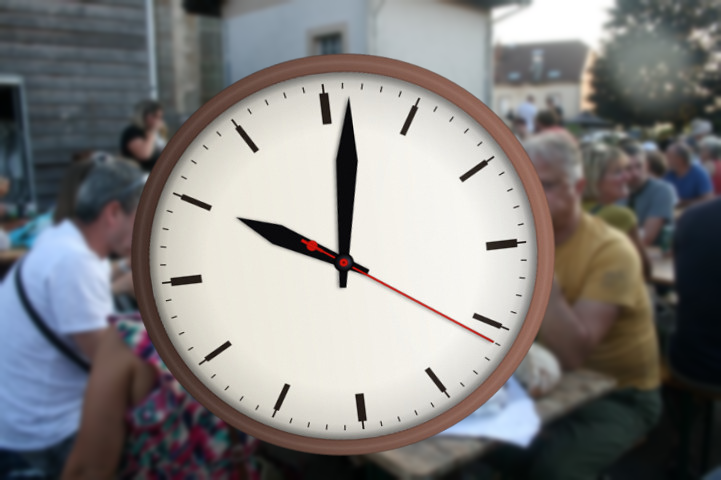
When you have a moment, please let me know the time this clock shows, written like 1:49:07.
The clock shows 10:01:21
